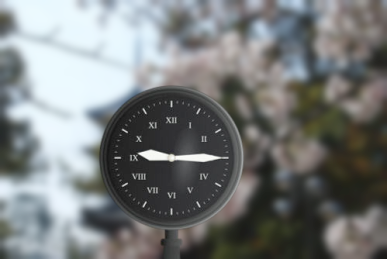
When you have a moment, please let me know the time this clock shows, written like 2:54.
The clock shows 9:15
